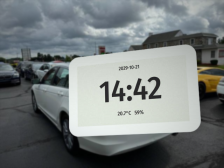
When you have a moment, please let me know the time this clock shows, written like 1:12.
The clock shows 14:42
